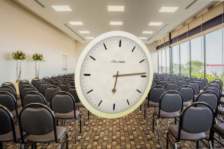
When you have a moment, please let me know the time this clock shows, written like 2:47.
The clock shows 6:14
